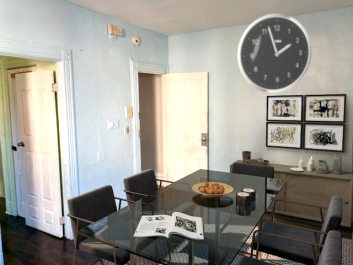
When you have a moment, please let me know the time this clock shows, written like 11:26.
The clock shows 1:57
